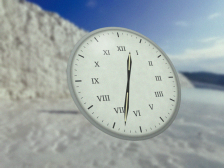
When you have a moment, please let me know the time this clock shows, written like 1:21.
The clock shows 12:33
